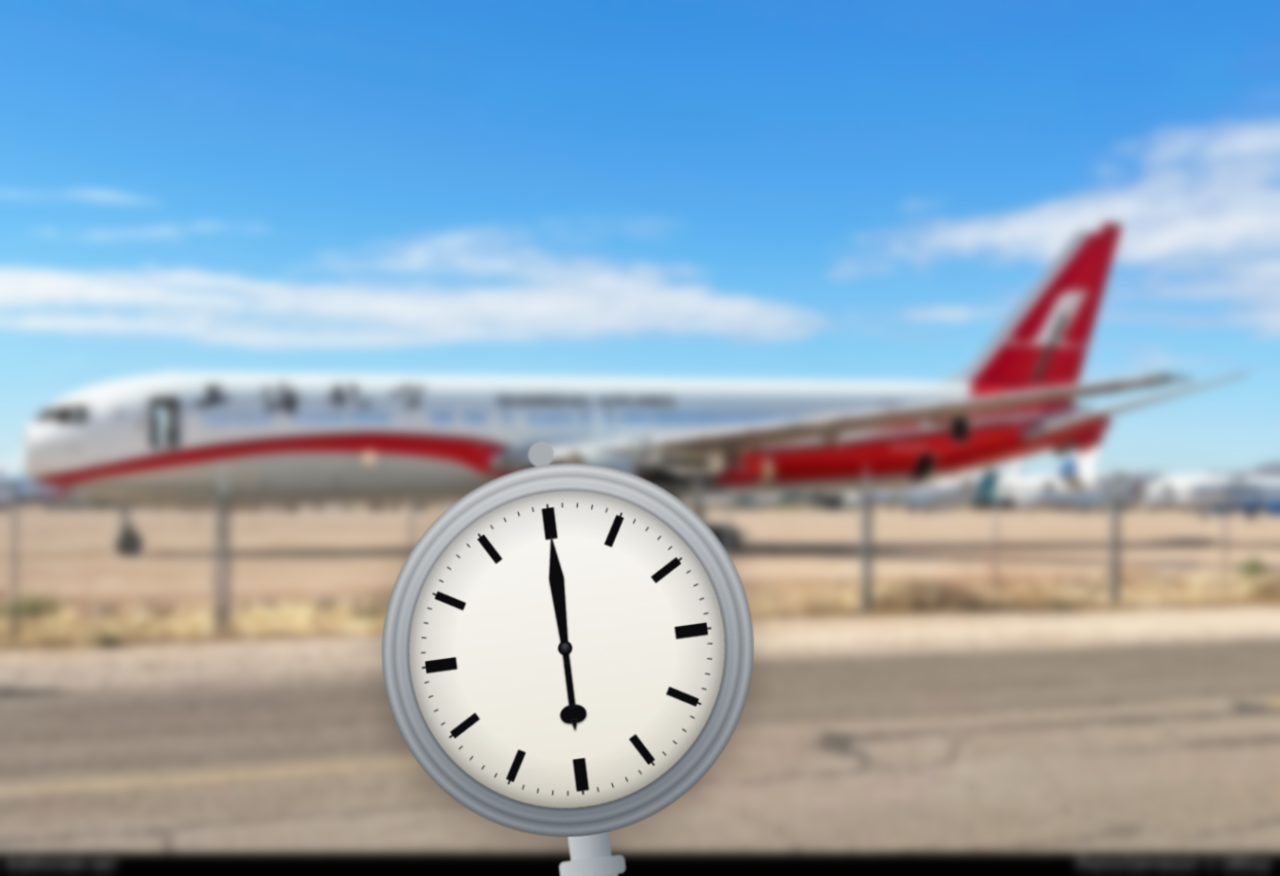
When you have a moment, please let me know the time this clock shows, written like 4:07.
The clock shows 6:00
